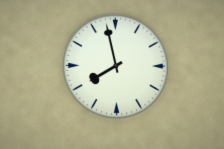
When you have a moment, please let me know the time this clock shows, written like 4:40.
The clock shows 7:58
